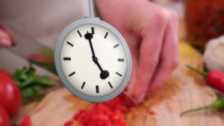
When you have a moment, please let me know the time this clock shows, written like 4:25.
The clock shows 4:58
